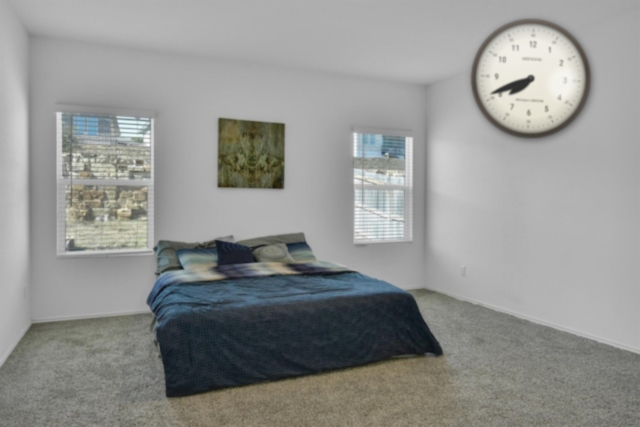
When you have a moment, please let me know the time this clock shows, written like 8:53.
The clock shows 7:41
